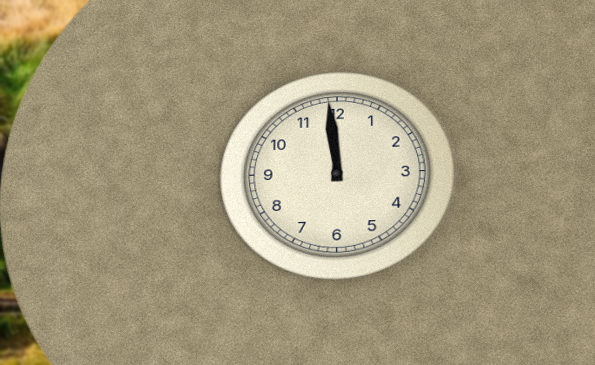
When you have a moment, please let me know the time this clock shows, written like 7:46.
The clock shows 11:59
